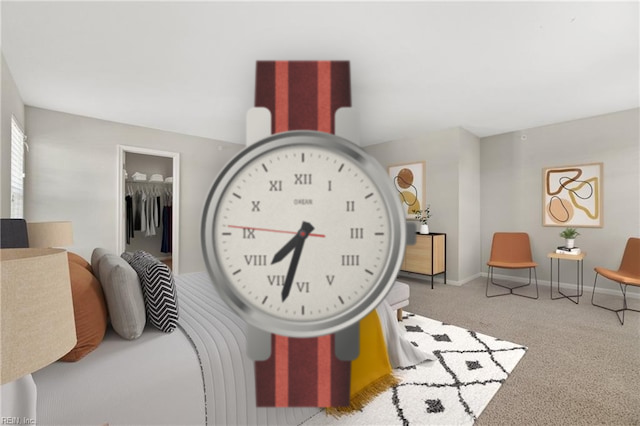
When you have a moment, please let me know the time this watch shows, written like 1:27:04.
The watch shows 7:32:46
